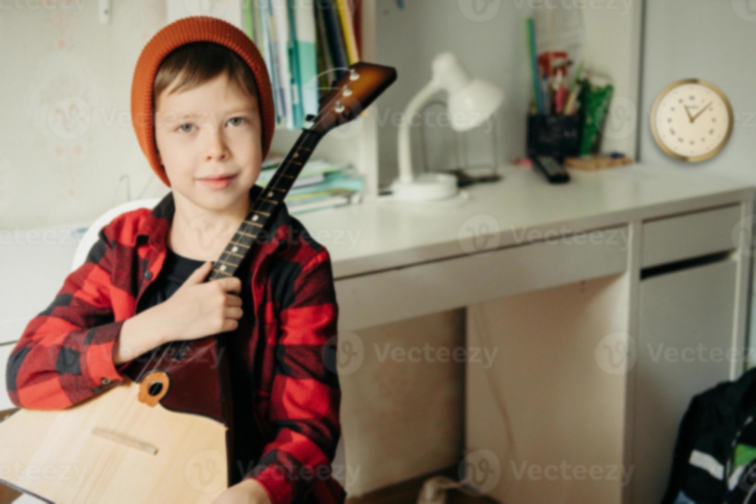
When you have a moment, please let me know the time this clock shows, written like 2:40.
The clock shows 11:08
